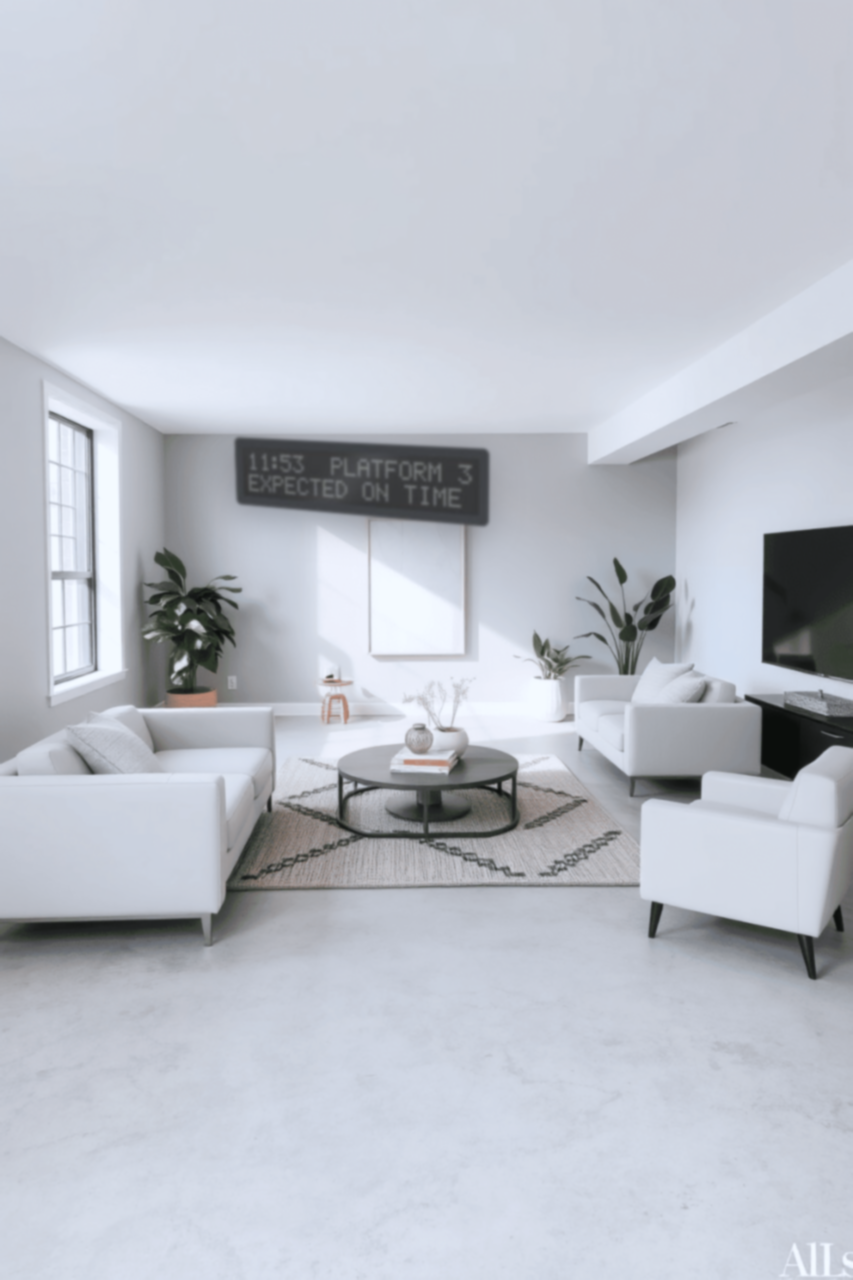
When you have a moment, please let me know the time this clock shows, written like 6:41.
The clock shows 11:53
